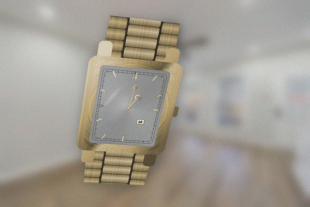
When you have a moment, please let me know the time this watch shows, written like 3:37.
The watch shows 1:01
